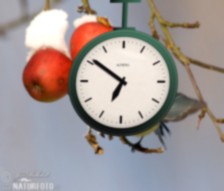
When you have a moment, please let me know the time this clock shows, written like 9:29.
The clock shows 6:51
